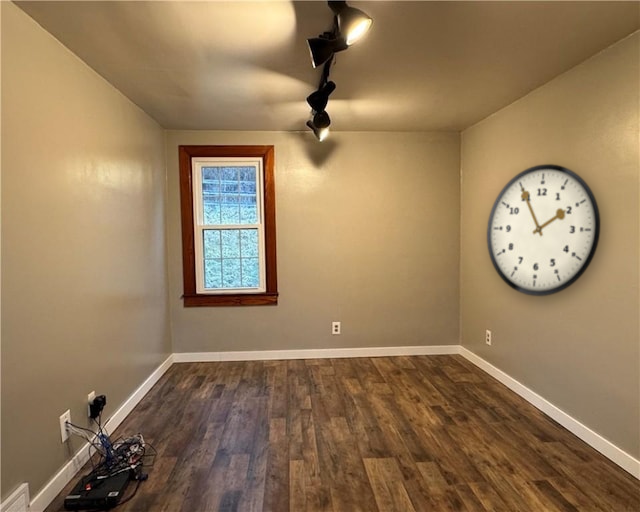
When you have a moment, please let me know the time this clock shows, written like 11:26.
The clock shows 1:55
